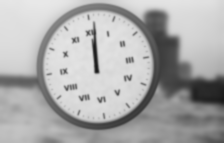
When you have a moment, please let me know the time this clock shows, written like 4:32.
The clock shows 12:01
